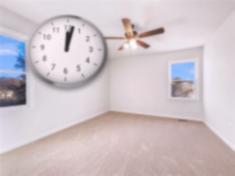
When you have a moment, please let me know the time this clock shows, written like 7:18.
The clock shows 12:02
